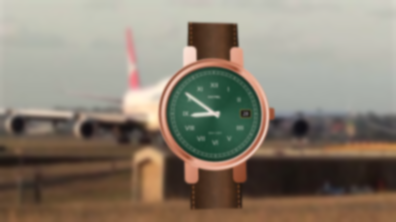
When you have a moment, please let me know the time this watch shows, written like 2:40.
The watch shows 8:51
